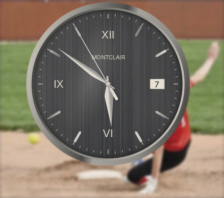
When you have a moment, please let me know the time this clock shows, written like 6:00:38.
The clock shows 5:50:55
